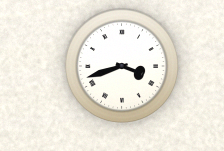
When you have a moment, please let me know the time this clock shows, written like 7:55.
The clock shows 3:42
